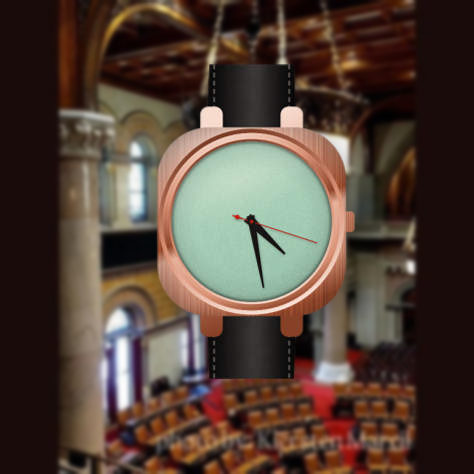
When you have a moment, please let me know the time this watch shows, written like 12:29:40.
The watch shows 4:28:18
